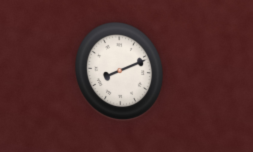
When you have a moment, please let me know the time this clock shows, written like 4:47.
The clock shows 8:11
